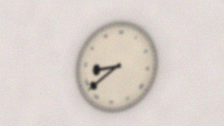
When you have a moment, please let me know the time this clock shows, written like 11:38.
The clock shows 8:38
